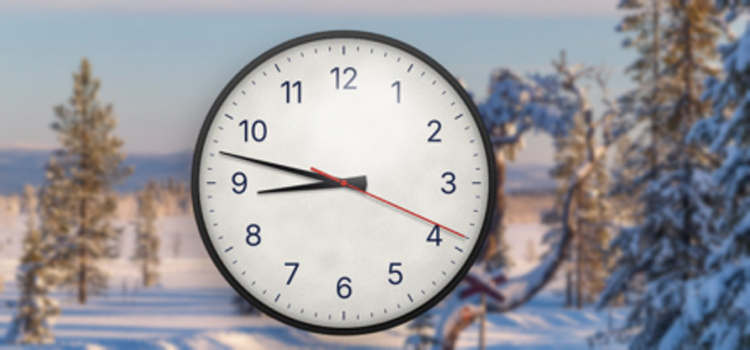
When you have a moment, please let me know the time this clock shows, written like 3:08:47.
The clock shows 8:47:19
